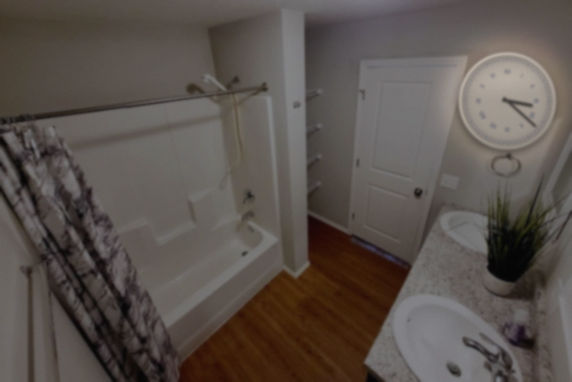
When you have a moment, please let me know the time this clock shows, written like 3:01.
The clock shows 3:22
